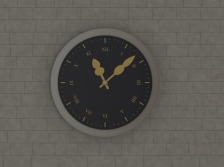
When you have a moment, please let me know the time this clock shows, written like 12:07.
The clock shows 11:08
